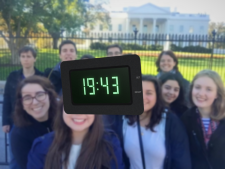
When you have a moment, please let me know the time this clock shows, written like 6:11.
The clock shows 19:43
